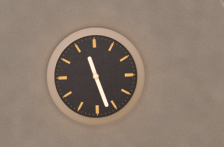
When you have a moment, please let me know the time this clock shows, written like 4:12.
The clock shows 11:27
